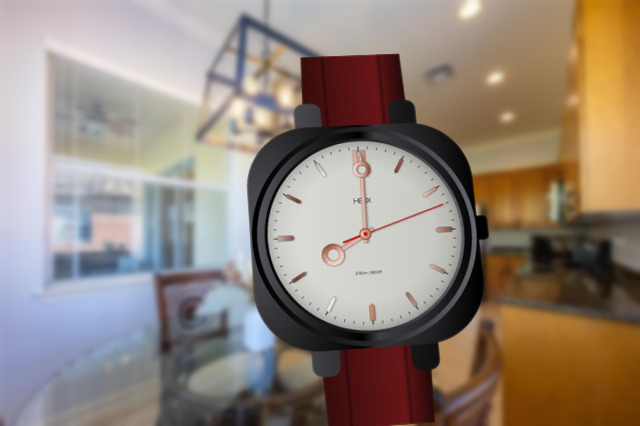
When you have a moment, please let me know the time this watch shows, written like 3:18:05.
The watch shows 8:00:12
